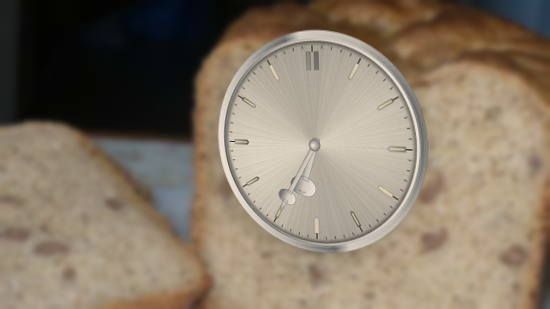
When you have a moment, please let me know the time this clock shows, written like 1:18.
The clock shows 6:35
